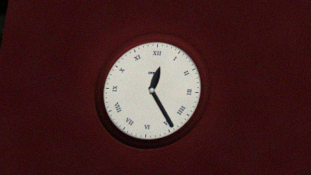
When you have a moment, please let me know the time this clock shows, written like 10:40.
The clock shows 12:24
